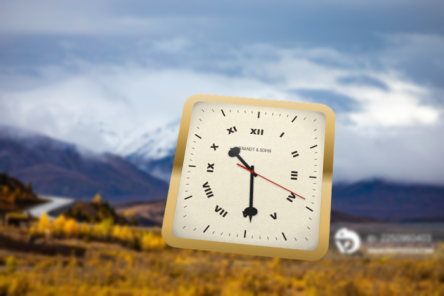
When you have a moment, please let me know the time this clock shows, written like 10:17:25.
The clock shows 10:29:19
